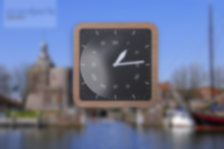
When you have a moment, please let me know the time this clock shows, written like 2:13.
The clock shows 1:14
